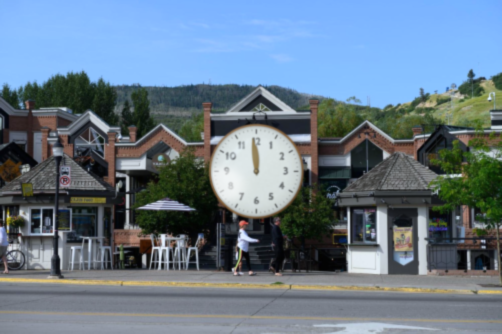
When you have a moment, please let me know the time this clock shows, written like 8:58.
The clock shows 11:59
